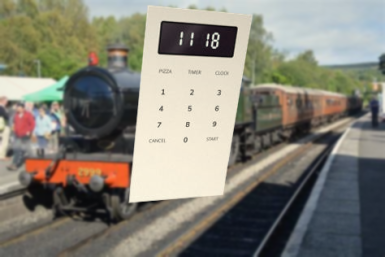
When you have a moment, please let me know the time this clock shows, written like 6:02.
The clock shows 11:18
